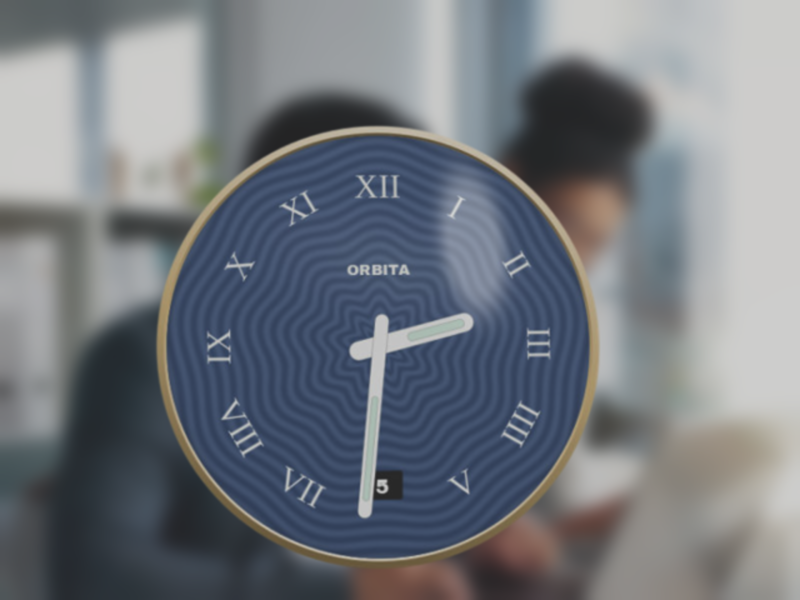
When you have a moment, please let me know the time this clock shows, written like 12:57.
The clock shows 2:31
